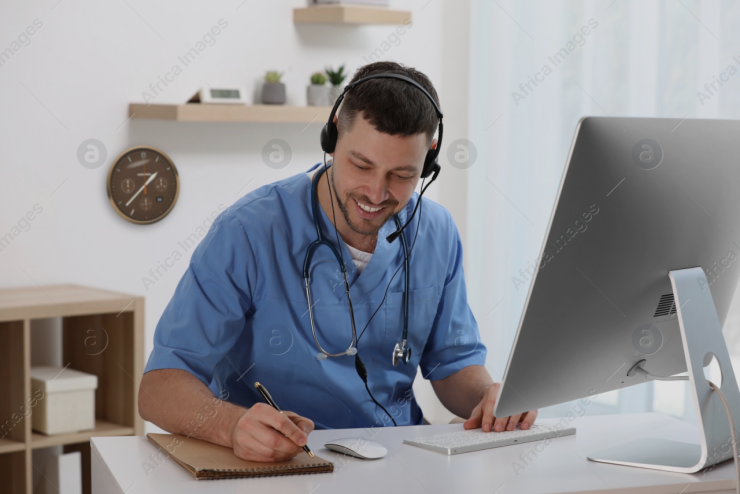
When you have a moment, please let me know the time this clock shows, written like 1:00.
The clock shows 1:38
